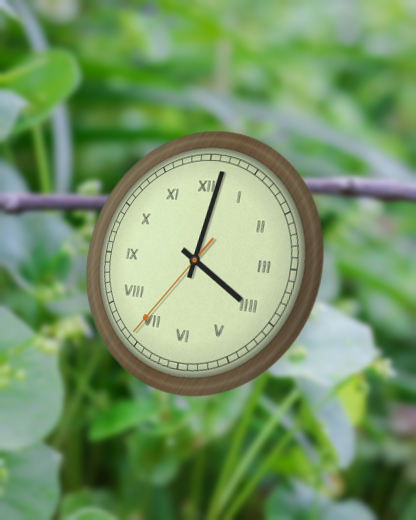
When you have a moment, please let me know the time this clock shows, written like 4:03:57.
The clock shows 4:01:36
